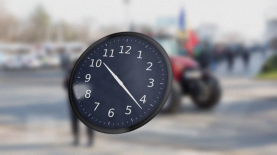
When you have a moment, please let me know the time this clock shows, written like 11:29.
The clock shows 10:22
